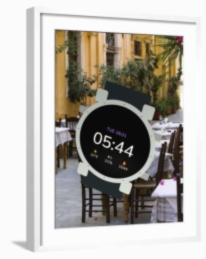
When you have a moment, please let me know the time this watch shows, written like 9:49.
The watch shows 5:44
